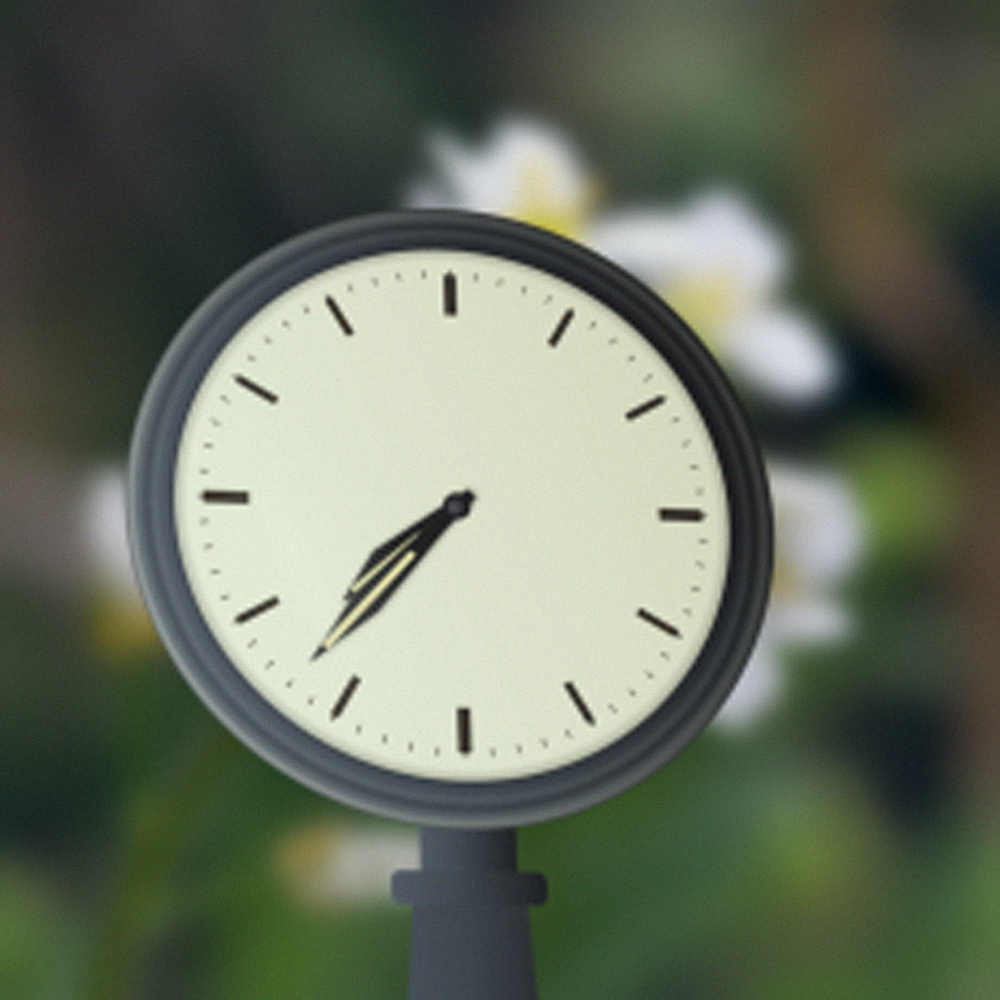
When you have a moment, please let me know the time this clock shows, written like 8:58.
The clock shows 7:37
